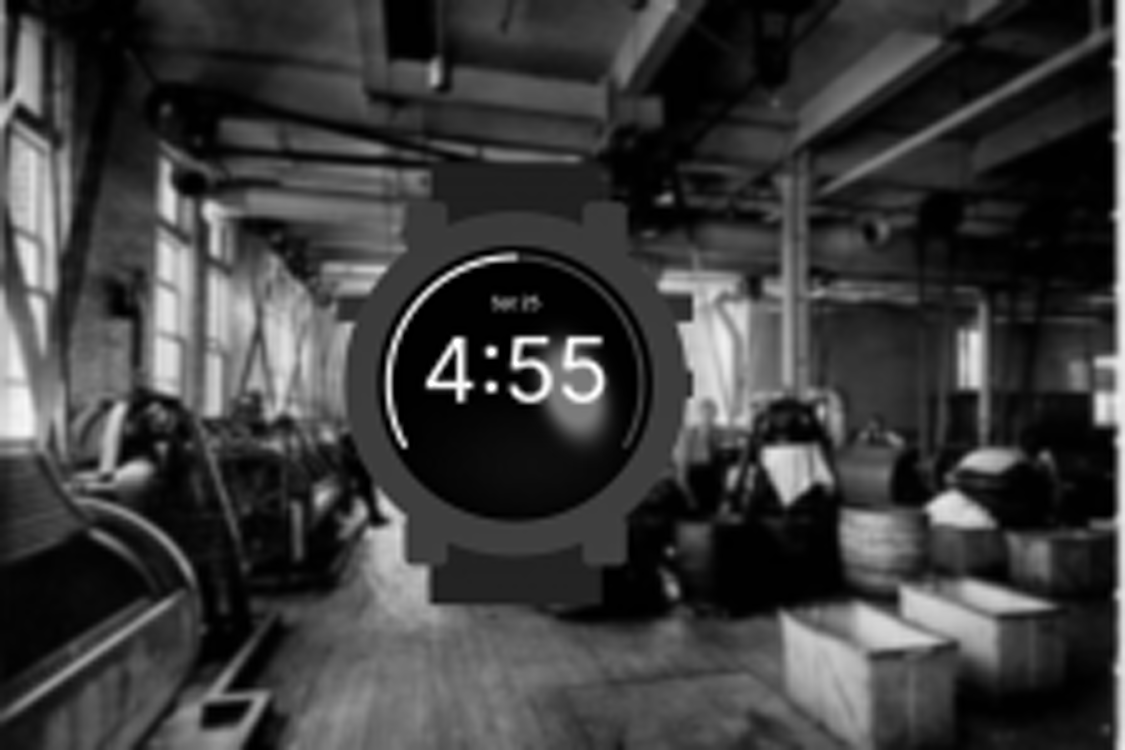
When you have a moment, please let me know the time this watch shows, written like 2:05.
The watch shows 4:55
